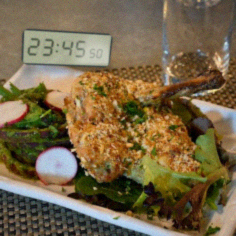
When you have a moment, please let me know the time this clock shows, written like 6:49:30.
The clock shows 23:45:50
